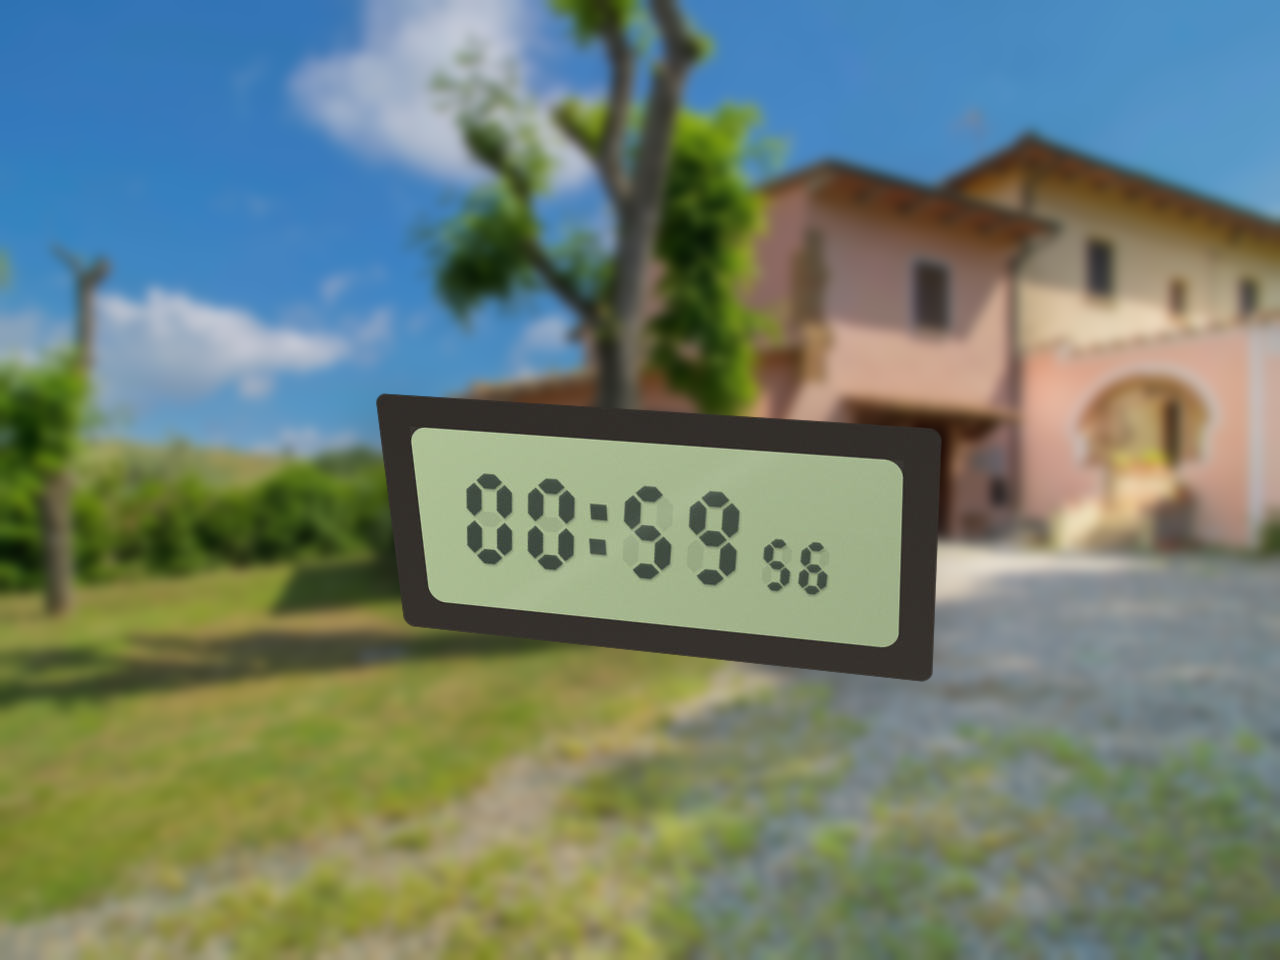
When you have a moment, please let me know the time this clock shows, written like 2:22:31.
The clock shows 0:59:56
